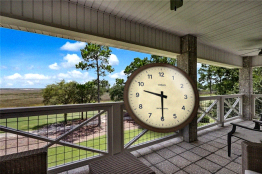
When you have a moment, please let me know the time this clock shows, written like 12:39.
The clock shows 9:30
